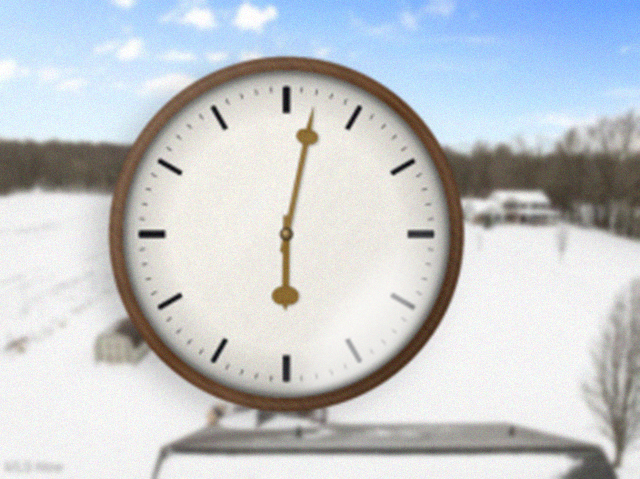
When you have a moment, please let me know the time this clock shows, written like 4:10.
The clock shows 6:02
